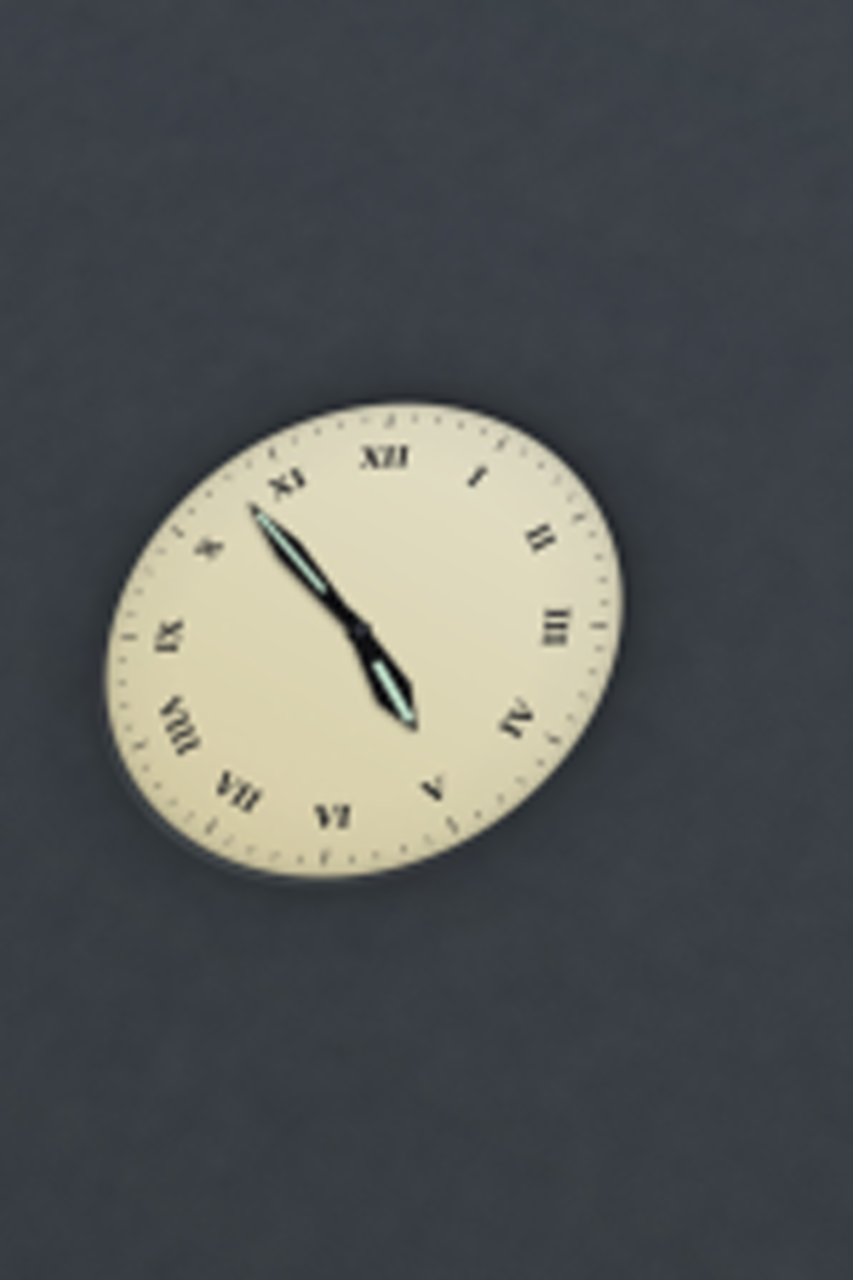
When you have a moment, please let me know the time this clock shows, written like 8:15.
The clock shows 4:53
